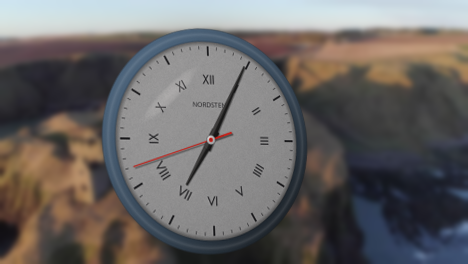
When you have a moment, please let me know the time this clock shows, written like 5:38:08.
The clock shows 7:04:42
